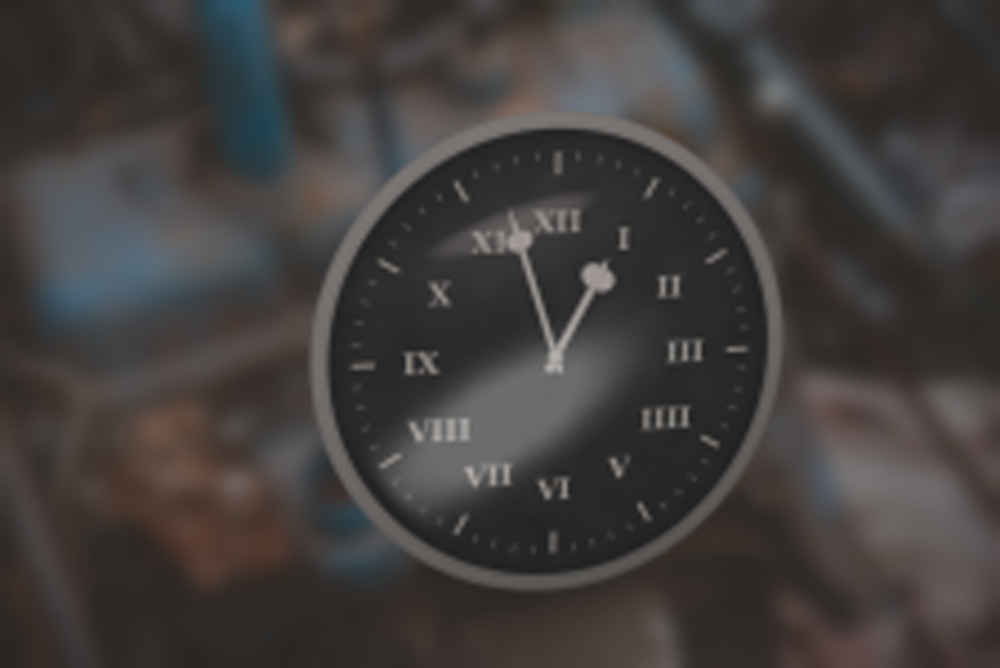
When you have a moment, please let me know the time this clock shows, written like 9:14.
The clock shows 12:57
